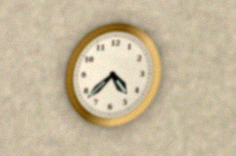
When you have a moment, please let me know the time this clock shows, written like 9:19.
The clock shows 4:38
